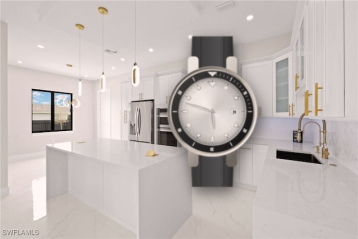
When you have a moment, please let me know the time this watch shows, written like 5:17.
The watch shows 5:48
